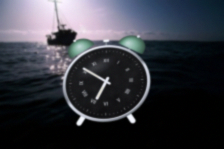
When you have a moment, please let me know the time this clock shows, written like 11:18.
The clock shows 6:51
